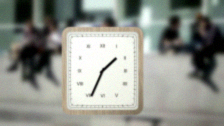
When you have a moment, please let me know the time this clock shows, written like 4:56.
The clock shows 1:34
